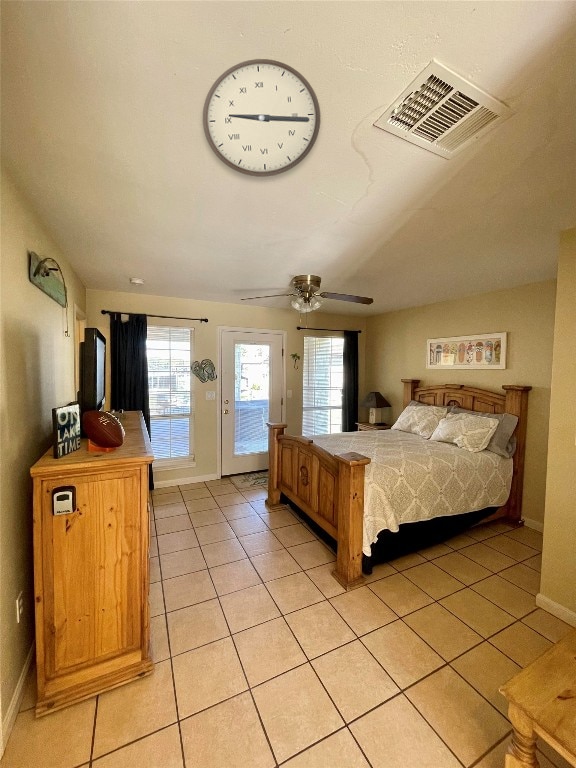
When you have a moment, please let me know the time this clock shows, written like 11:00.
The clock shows 9:16
